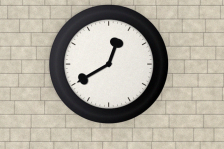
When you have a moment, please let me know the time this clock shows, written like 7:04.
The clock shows 12:40
